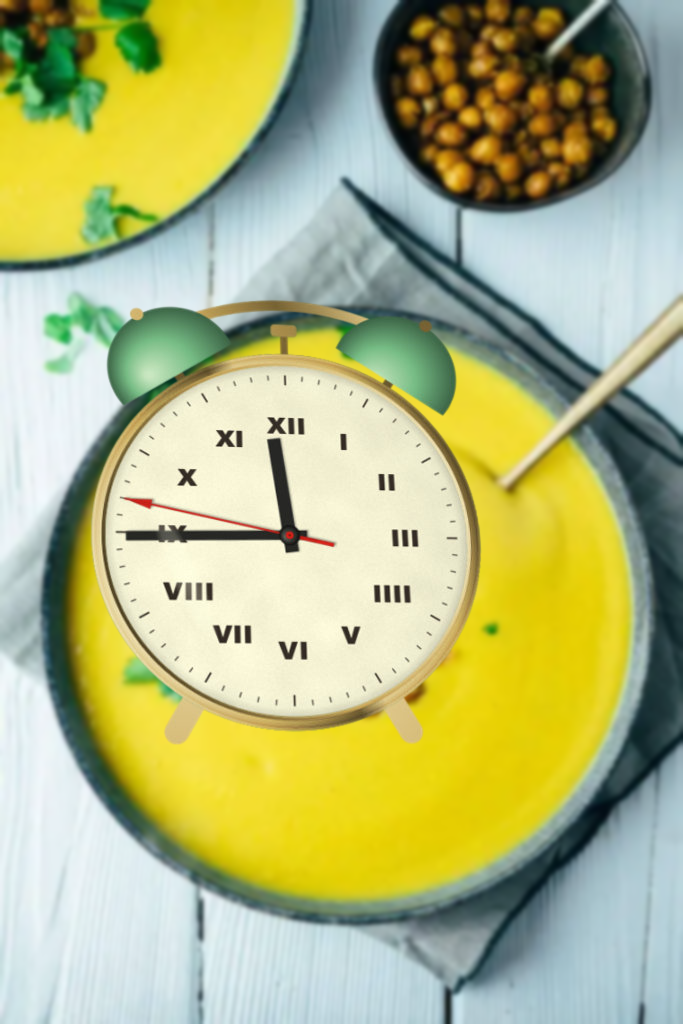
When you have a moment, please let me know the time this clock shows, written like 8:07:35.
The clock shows 11:44:47
